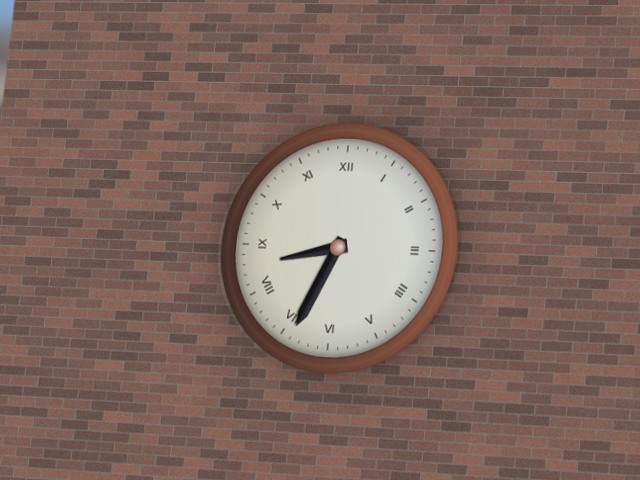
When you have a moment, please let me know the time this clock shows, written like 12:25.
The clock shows 8:34
